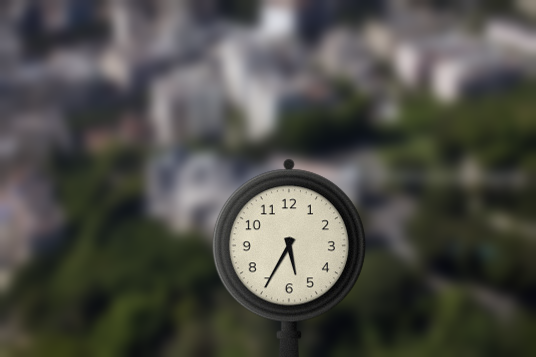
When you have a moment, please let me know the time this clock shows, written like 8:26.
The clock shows 5:35
